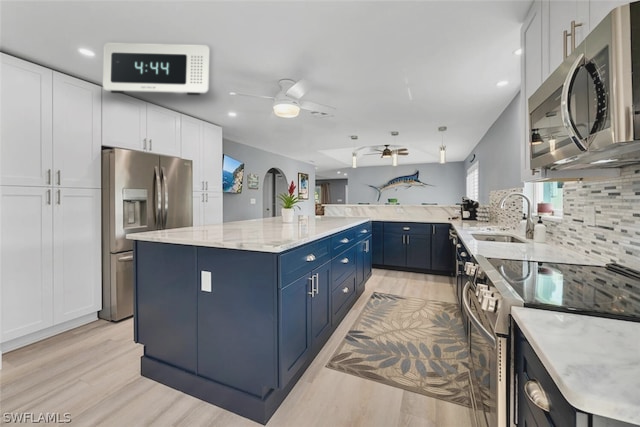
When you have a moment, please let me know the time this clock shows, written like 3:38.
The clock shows 4:44
